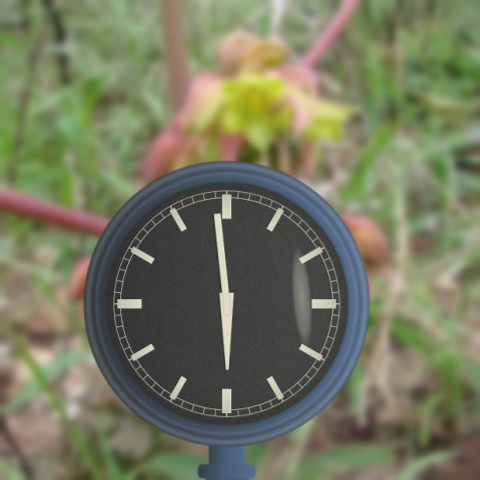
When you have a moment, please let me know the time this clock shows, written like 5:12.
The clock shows 5:59
